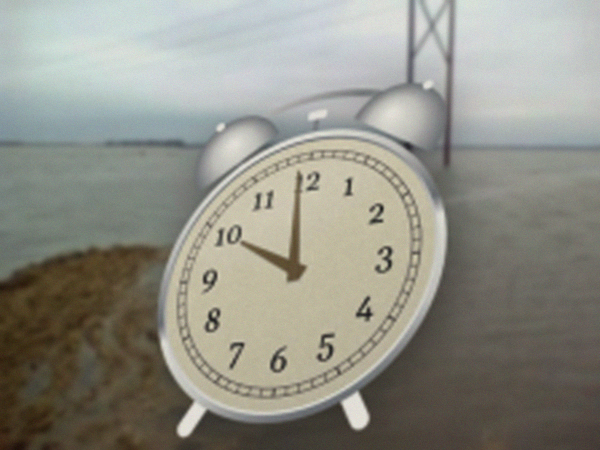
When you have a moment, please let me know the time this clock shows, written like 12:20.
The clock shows 9:59
